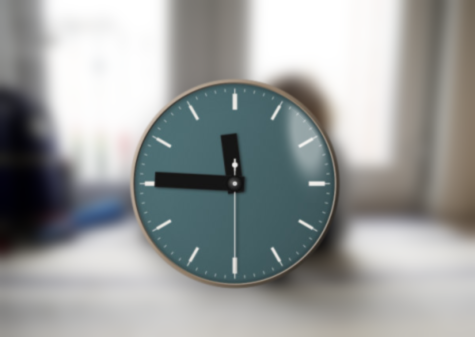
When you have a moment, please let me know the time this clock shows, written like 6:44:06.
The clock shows 11:45:30
